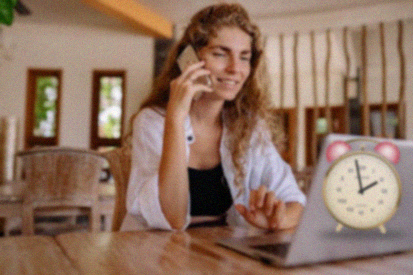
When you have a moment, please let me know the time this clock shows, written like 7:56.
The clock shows 1:58
